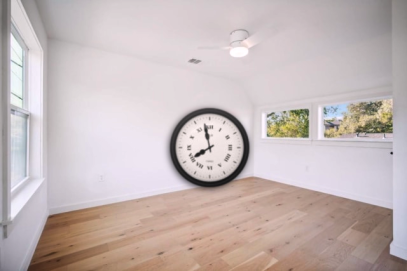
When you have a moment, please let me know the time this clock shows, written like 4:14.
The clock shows 7:58
